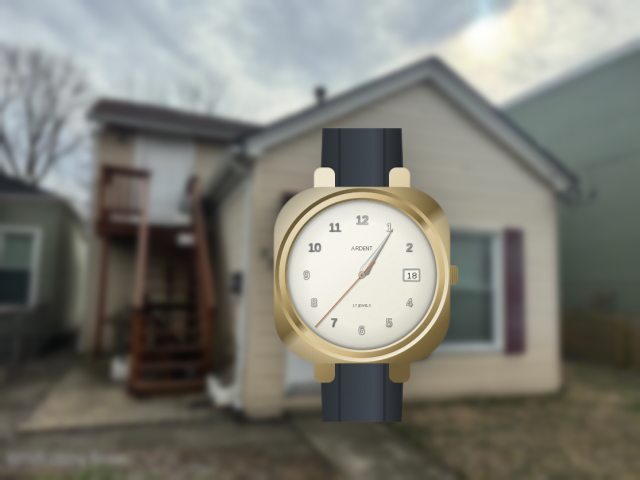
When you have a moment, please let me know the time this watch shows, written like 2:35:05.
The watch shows 1:05:37
